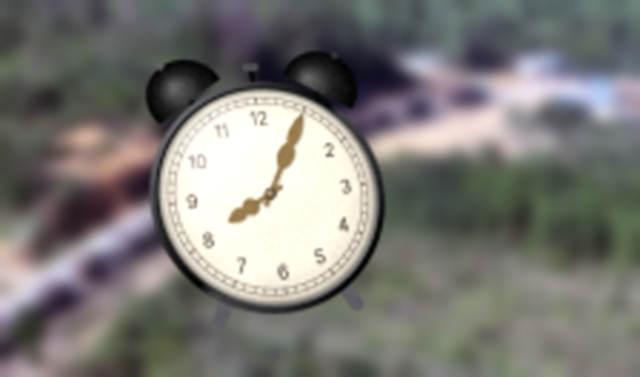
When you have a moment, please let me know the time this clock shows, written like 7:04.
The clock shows 8:05
